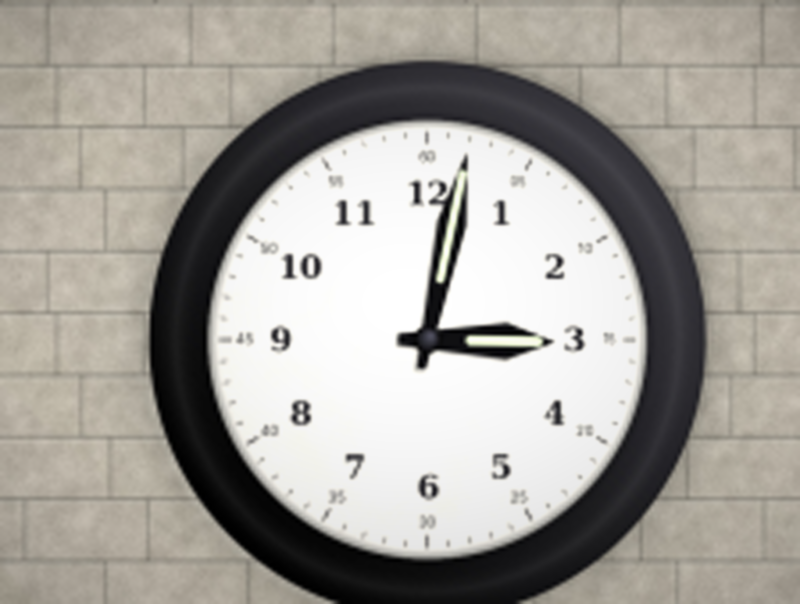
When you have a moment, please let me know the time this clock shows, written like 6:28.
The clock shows 3:02
